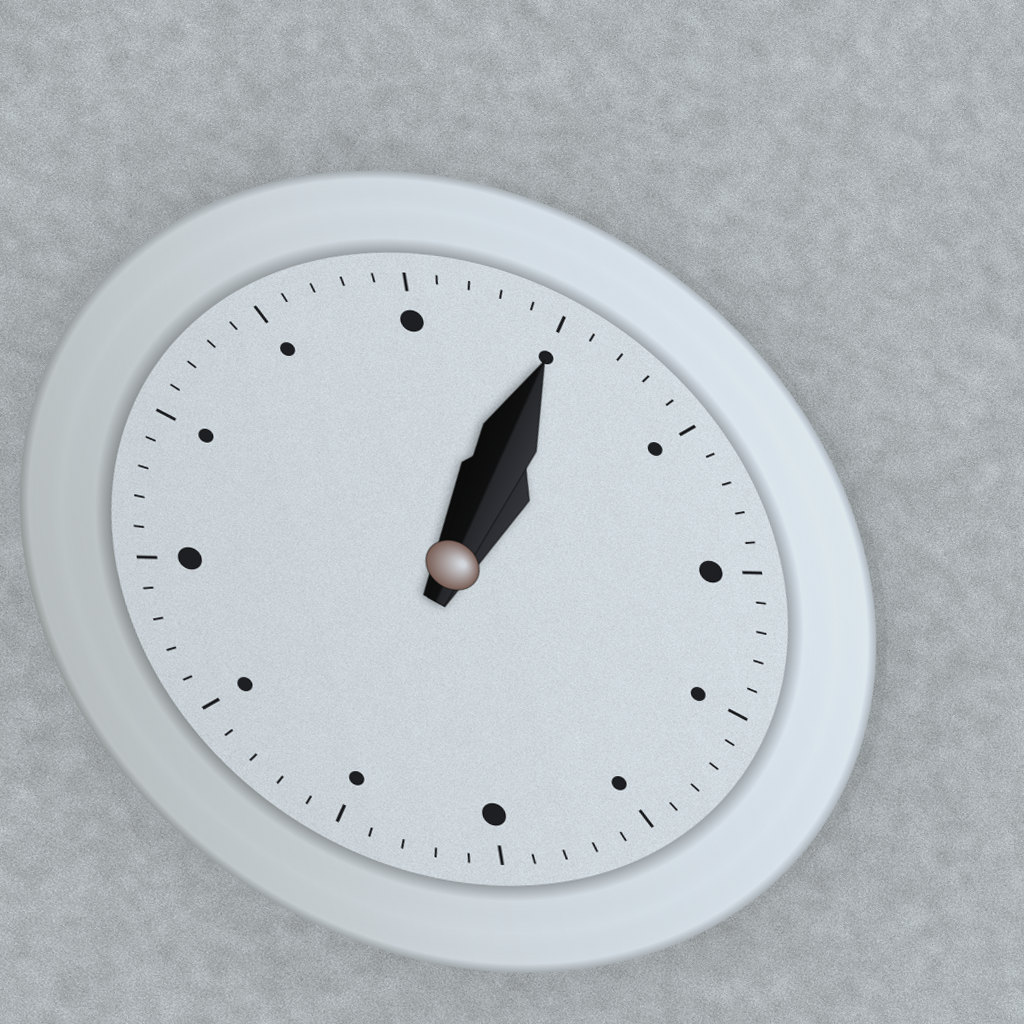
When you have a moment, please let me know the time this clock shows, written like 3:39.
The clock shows 1:05
